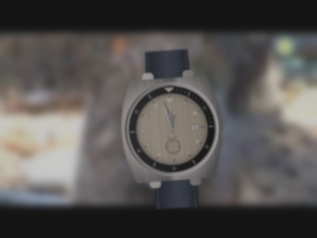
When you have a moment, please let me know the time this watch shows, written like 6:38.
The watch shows 11:58
